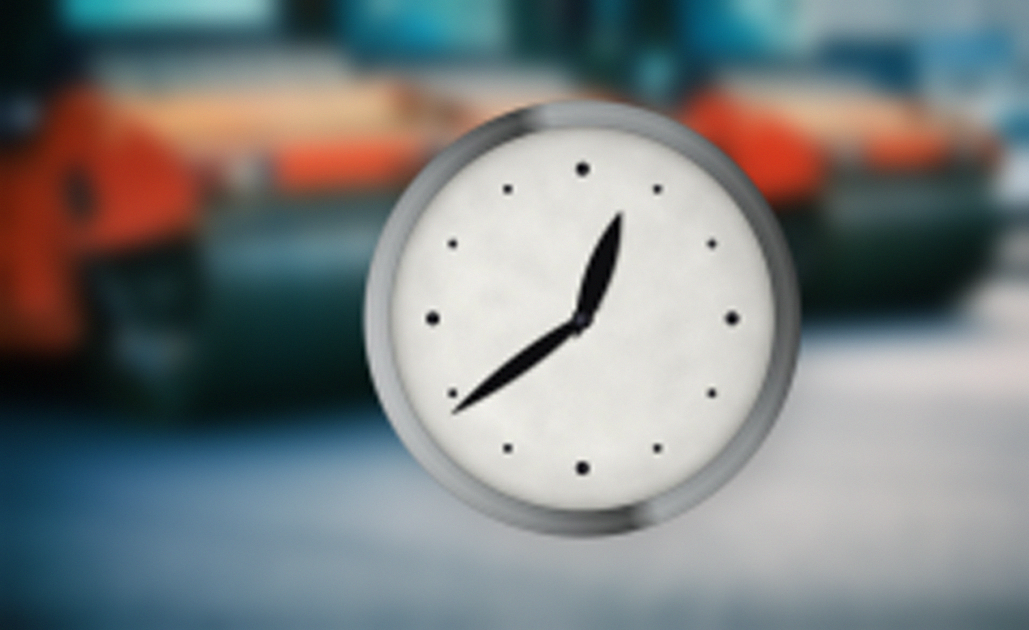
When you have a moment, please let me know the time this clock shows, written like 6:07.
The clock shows 12:39
